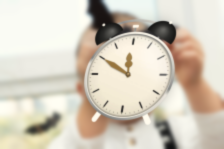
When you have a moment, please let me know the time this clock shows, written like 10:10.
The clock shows 11:50
